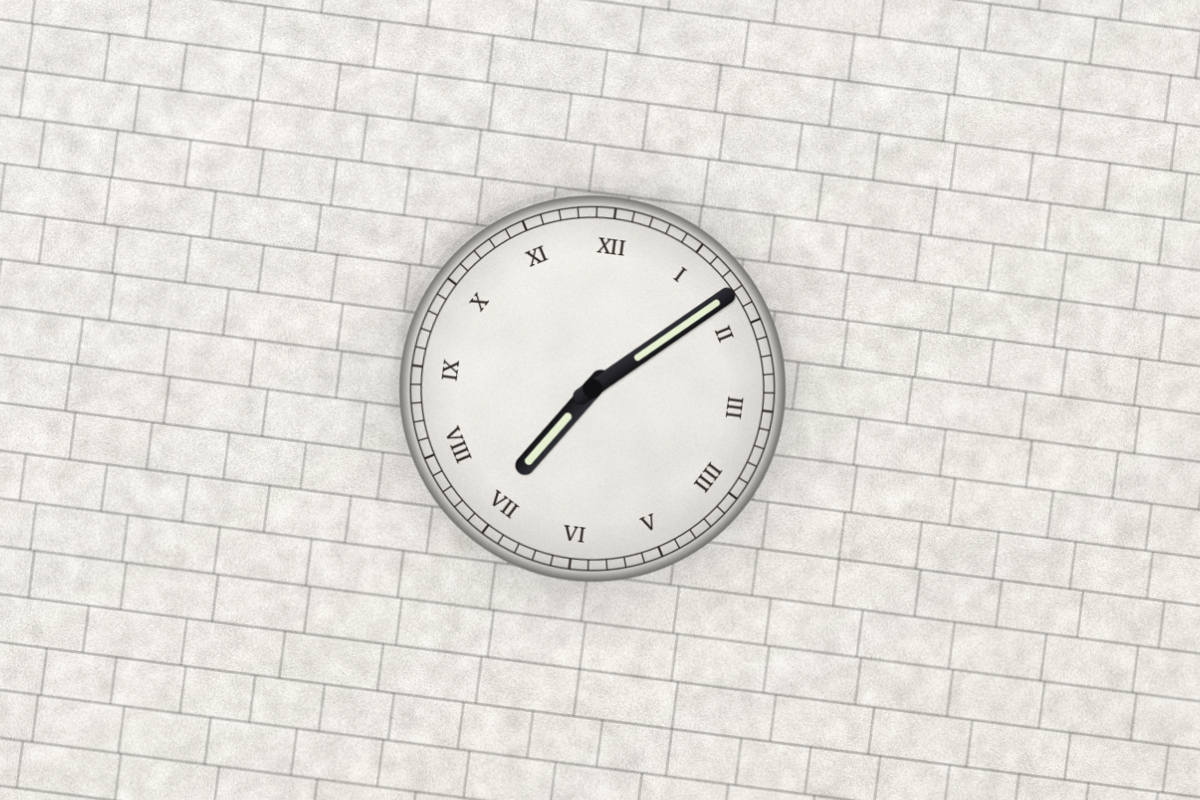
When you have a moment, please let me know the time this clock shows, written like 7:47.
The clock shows 7:08
